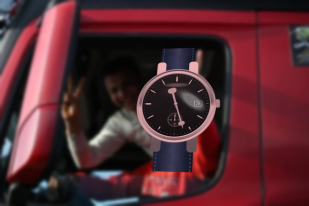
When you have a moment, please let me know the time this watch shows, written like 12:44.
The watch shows 11:27
